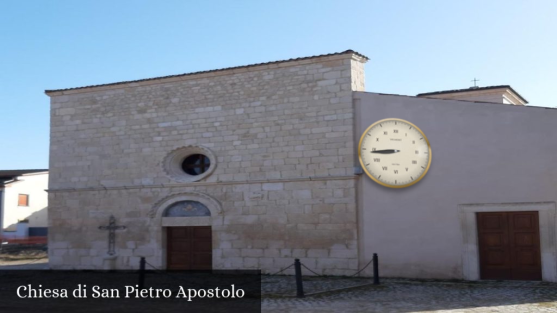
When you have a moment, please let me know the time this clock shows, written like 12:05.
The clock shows 8:44
